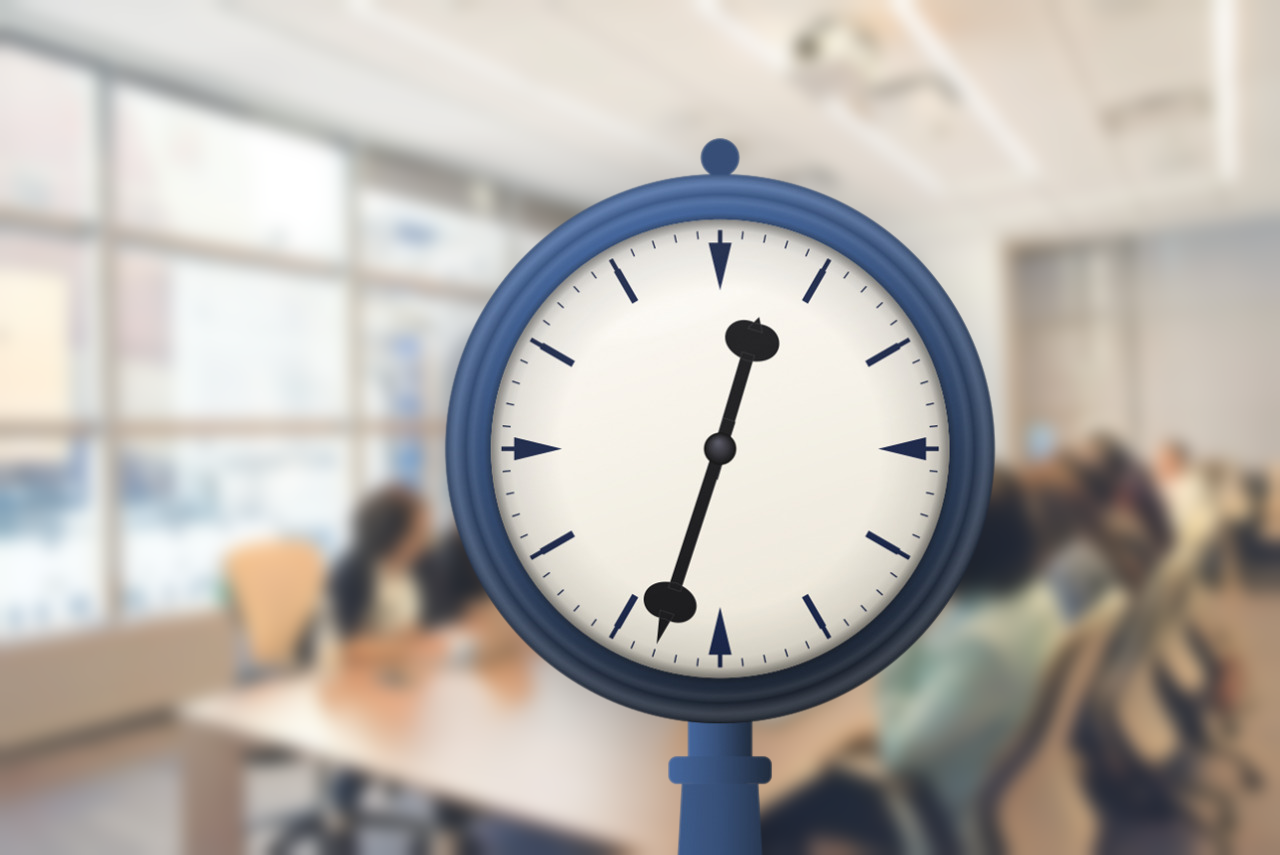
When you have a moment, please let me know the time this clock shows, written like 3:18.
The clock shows 12:33
